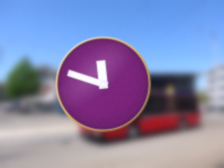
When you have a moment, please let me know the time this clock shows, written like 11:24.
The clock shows 11:48
